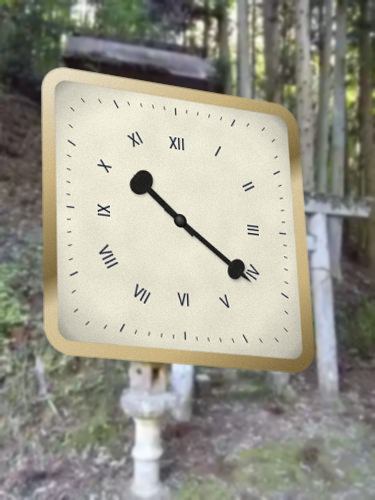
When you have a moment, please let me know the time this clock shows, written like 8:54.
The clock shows 10:21
